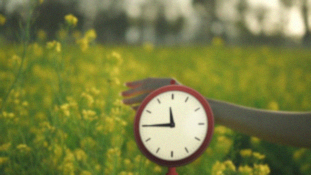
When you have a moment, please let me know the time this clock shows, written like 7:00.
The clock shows 11:45
